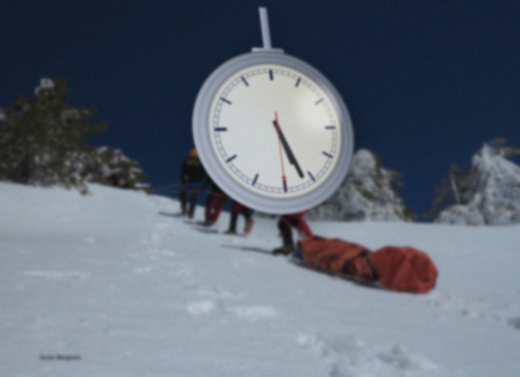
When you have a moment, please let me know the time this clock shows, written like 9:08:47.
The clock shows 5:26:30
